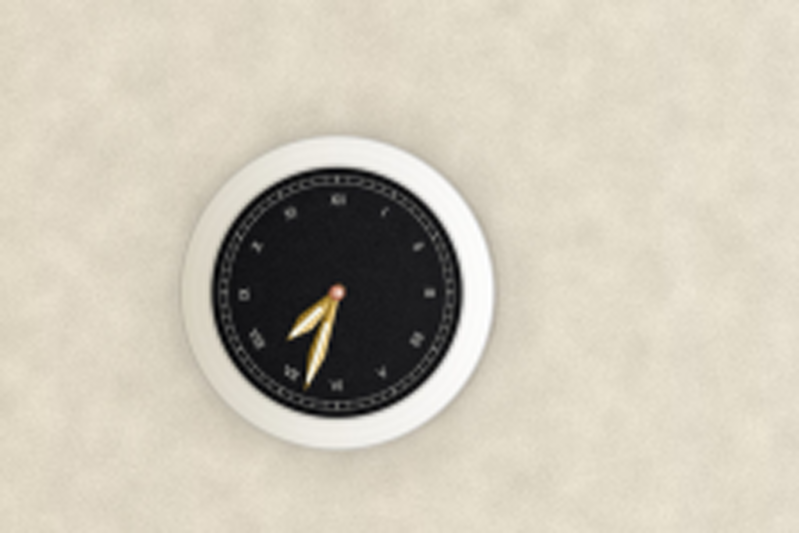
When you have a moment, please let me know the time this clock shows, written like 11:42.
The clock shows 7:33
